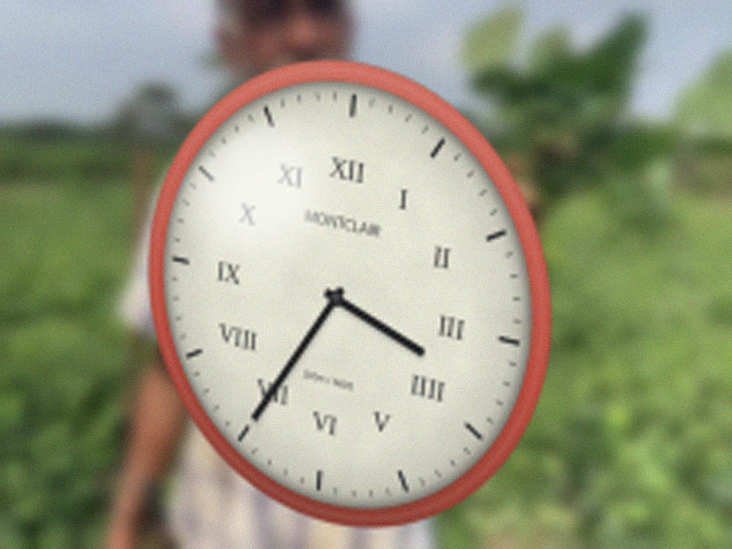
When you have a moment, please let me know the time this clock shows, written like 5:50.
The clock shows 3:35
